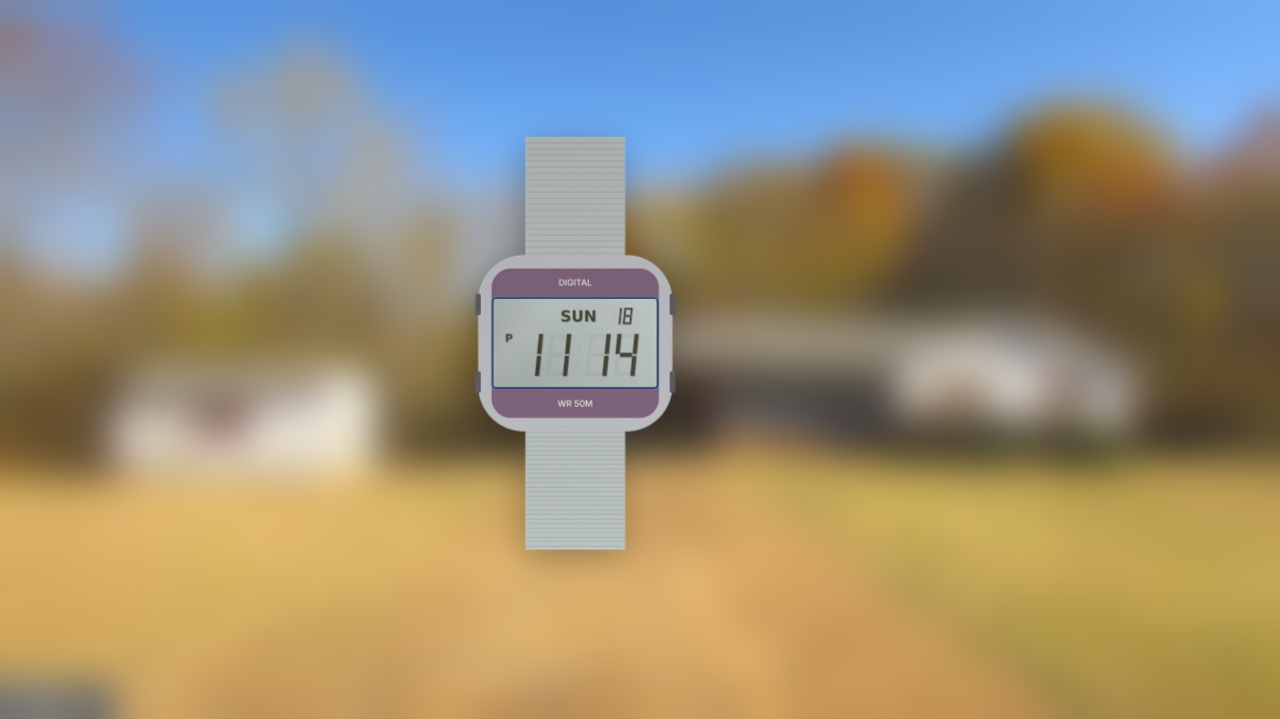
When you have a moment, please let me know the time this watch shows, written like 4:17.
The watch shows 11:14
